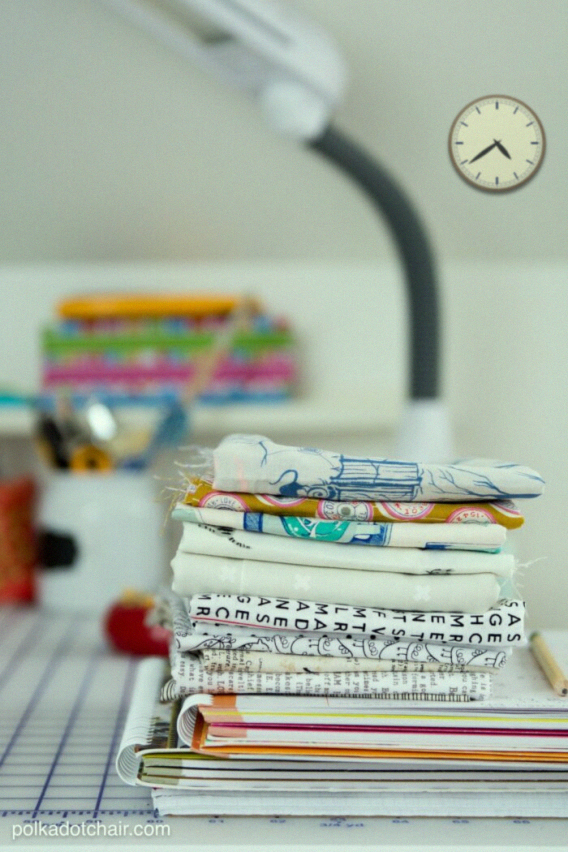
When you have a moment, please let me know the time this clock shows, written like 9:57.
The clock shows 4:39
